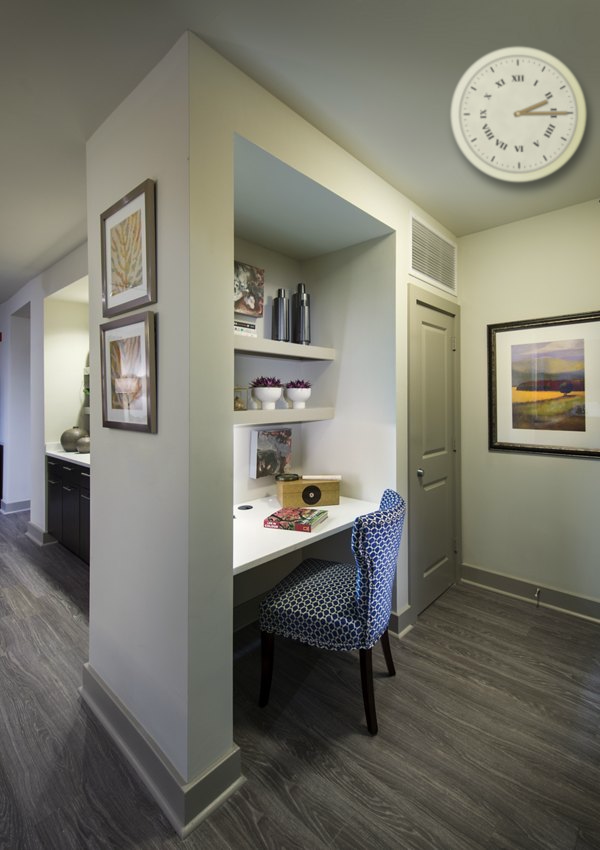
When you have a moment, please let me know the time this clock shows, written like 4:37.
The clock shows 2:15
